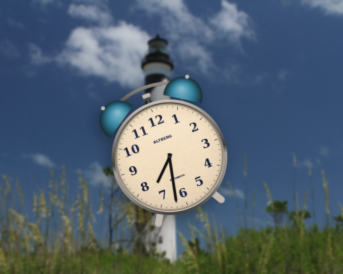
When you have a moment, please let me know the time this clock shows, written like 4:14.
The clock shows 7:32
